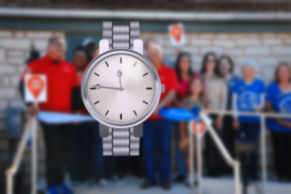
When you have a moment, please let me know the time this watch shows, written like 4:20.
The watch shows 11:46
